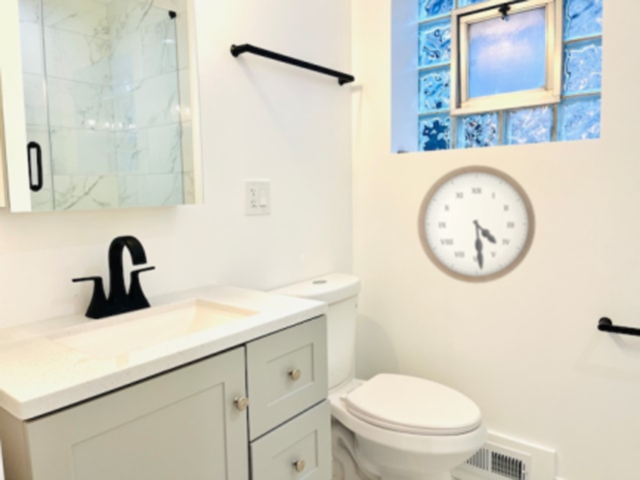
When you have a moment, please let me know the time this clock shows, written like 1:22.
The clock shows 4:29
